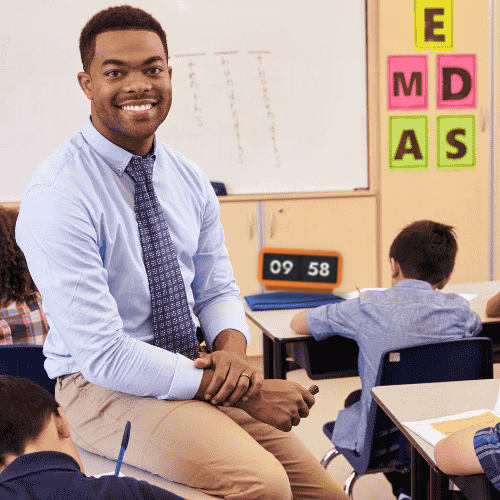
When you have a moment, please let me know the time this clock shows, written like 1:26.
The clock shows 9:58
